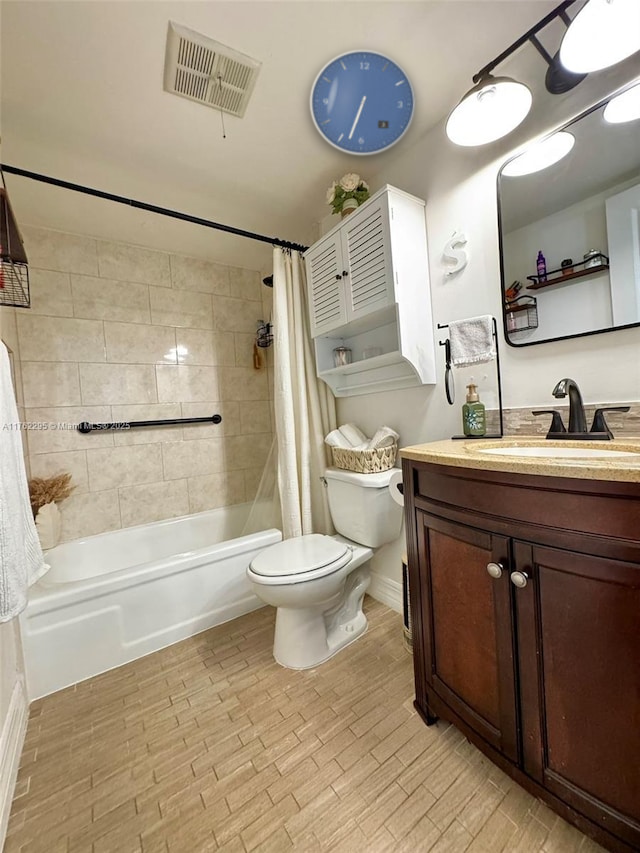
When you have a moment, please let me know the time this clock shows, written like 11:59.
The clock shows 6:33
